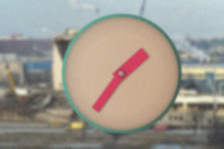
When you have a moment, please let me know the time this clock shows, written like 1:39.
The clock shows 1:36
